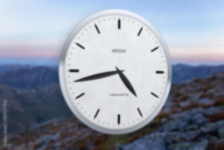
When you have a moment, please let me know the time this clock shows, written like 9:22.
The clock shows 4:43
